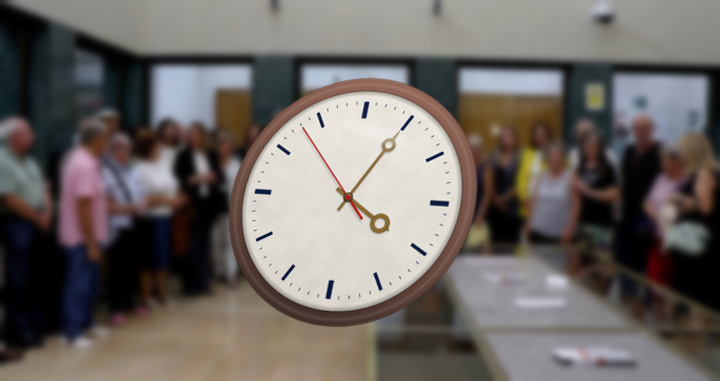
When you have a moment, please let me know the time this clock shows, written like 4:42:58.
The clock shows 4:04:53
